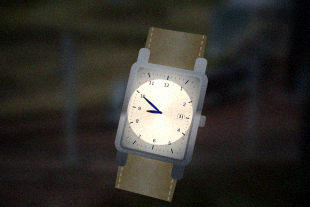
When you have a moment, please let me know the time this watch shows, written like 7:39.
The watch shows 8:50
